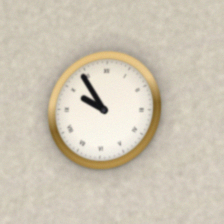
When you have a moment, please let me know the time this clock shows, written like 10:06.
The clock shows 9:54
